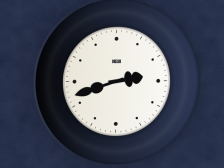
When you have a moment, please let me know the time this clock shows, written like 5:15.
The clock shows 2:42
